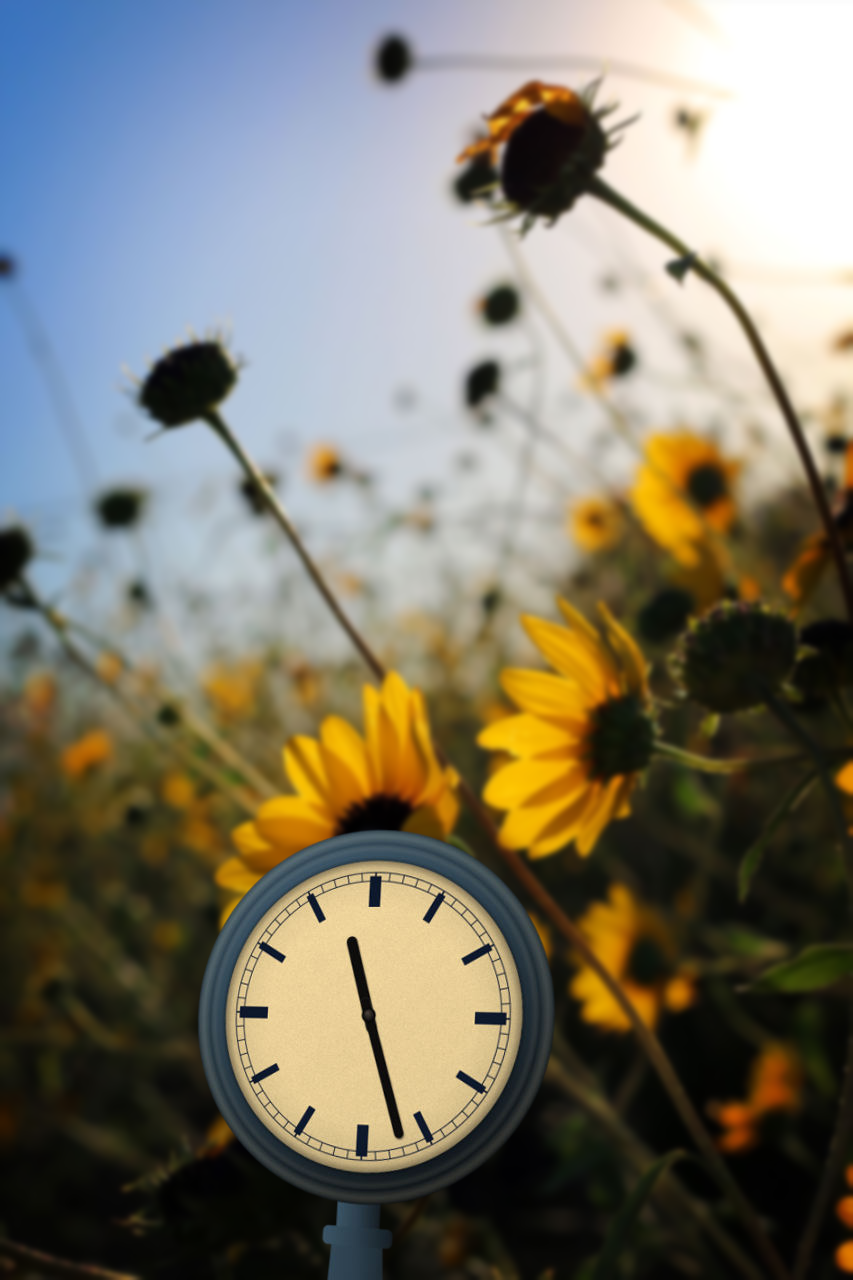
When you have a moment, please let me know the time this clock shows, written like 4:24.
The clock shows 11:27
